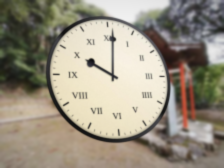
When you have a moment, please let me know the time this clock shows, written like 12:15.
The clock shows 10:01
